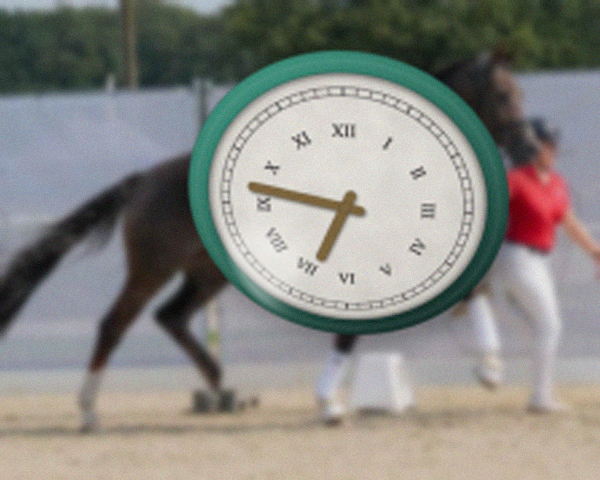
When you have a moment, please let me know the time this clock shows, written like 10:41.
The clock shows 6:47
